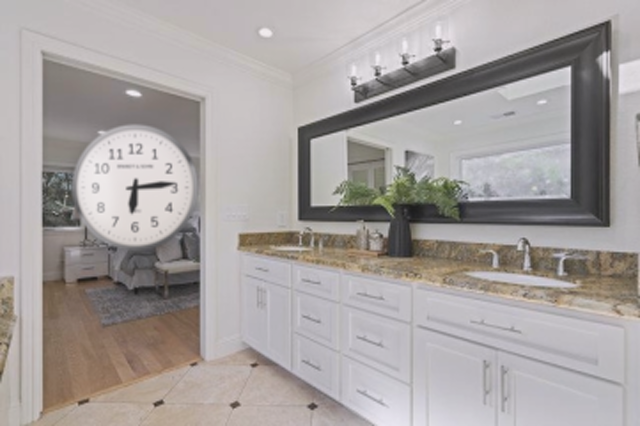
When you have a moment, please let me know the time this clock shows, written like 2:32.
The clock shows 6:14
